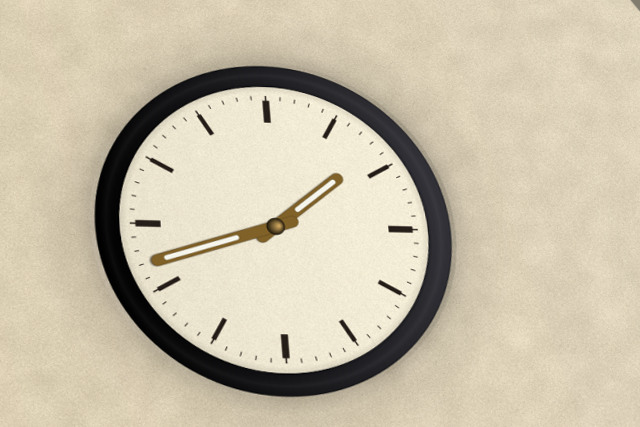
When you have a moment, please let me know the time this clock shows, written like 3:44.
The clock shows 1:42
